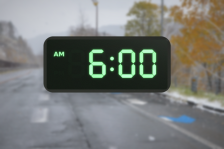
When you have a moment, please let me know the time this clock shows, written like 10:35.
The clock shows 6:00
